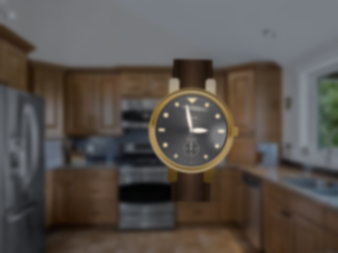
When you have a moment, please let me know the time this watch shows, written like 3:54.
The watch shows 2:58
